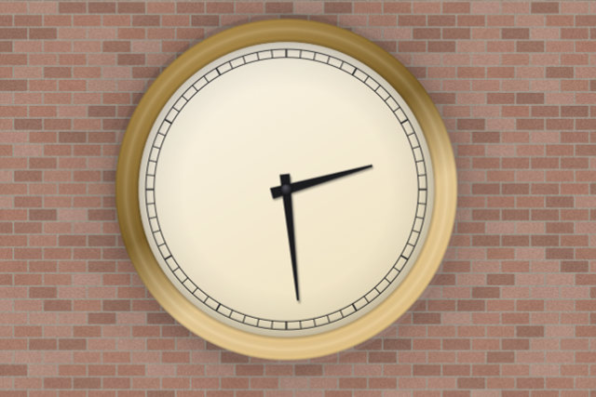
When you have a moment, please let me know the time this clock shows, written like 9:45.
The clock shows 2:29
